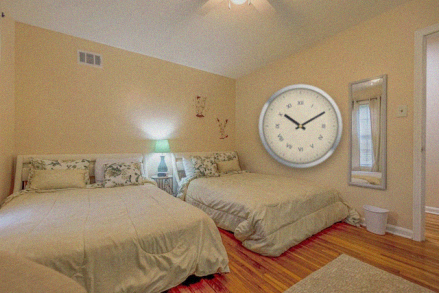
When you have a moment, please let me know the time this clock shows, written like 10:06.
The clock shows 10:10
